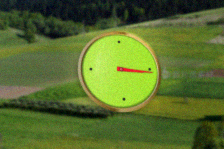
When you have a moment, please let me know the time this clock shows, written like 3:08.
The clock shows 3:16
